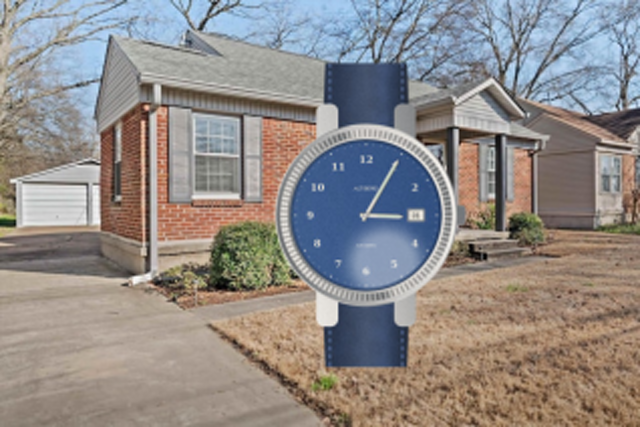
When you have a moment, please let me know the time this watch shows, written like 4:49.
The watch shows 3:05
